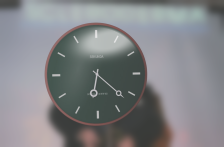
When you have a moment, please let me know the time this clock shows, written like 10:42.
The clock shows 6:22
